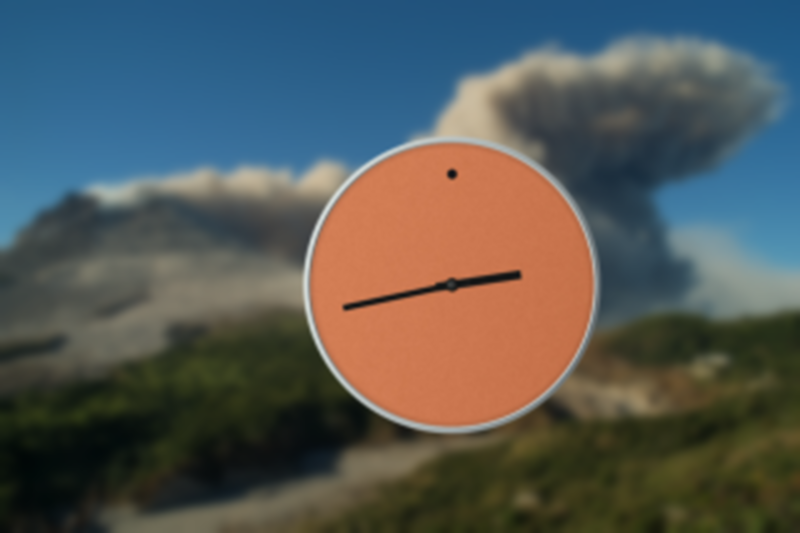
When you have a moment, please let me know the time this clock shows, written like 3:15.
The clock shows 2:43
